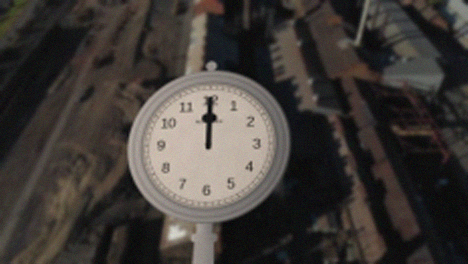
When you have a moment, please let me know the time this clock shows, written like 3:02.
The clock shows 12:00
